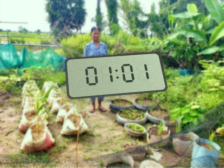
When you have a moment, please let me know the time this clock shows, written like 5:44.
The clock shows 1:01
